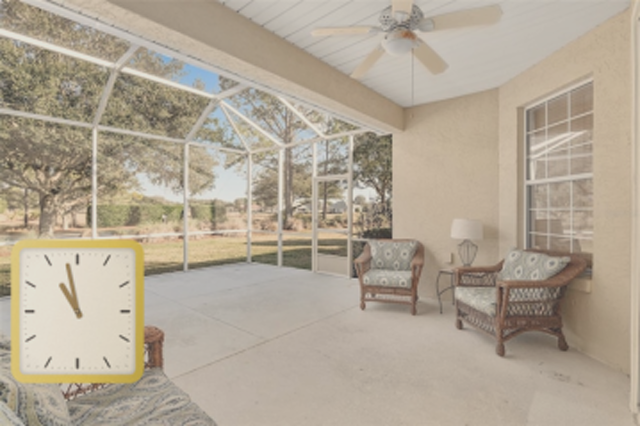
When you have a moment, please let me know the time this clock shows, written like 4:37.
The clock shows 10:58
